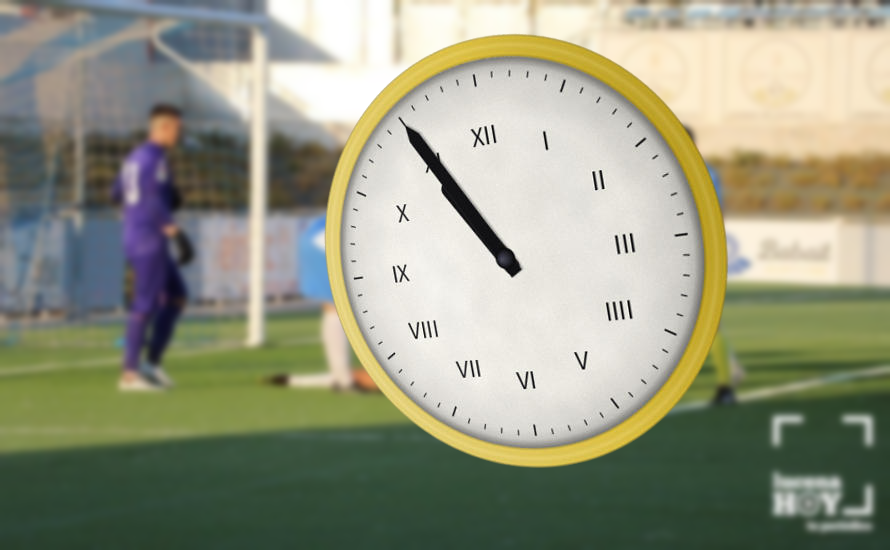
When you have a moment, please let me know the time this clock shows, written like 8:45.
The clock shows 10:55
